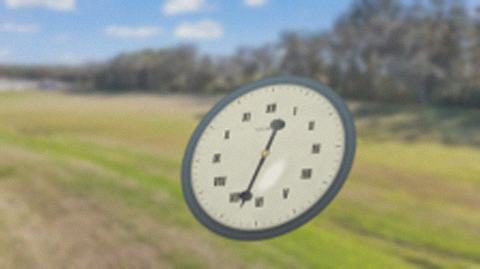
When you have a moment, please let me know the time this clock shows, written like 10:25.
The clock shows 12:33
